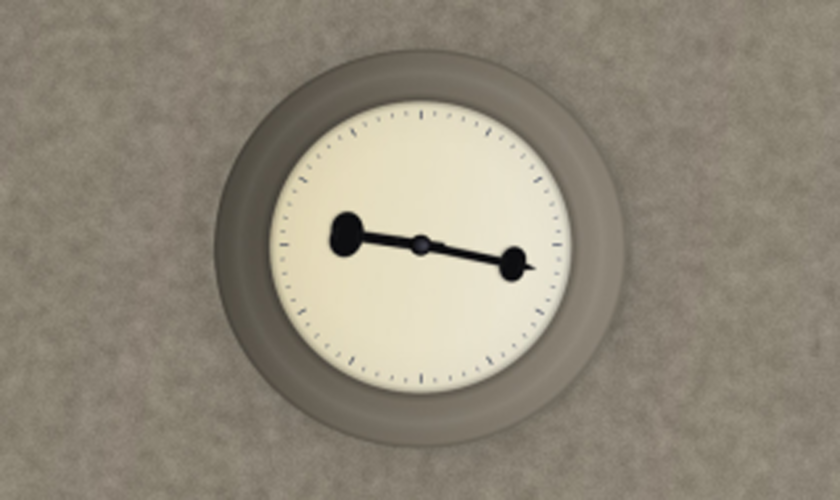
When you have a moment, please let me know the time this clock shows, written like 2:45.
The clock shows 9:17
